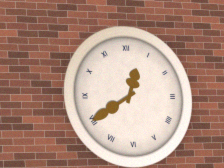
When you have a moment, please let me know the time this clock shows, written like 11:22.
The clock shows 12:40
